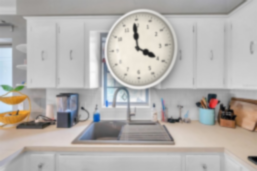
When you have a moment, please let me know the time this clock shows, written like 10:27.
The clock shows 3:59
